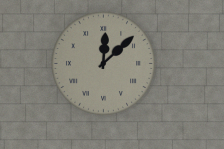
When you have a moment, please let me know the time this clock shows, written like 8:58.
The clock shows 12:08
